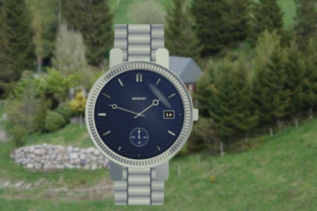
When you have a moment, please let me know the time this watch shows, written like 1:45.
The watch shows 1:48
